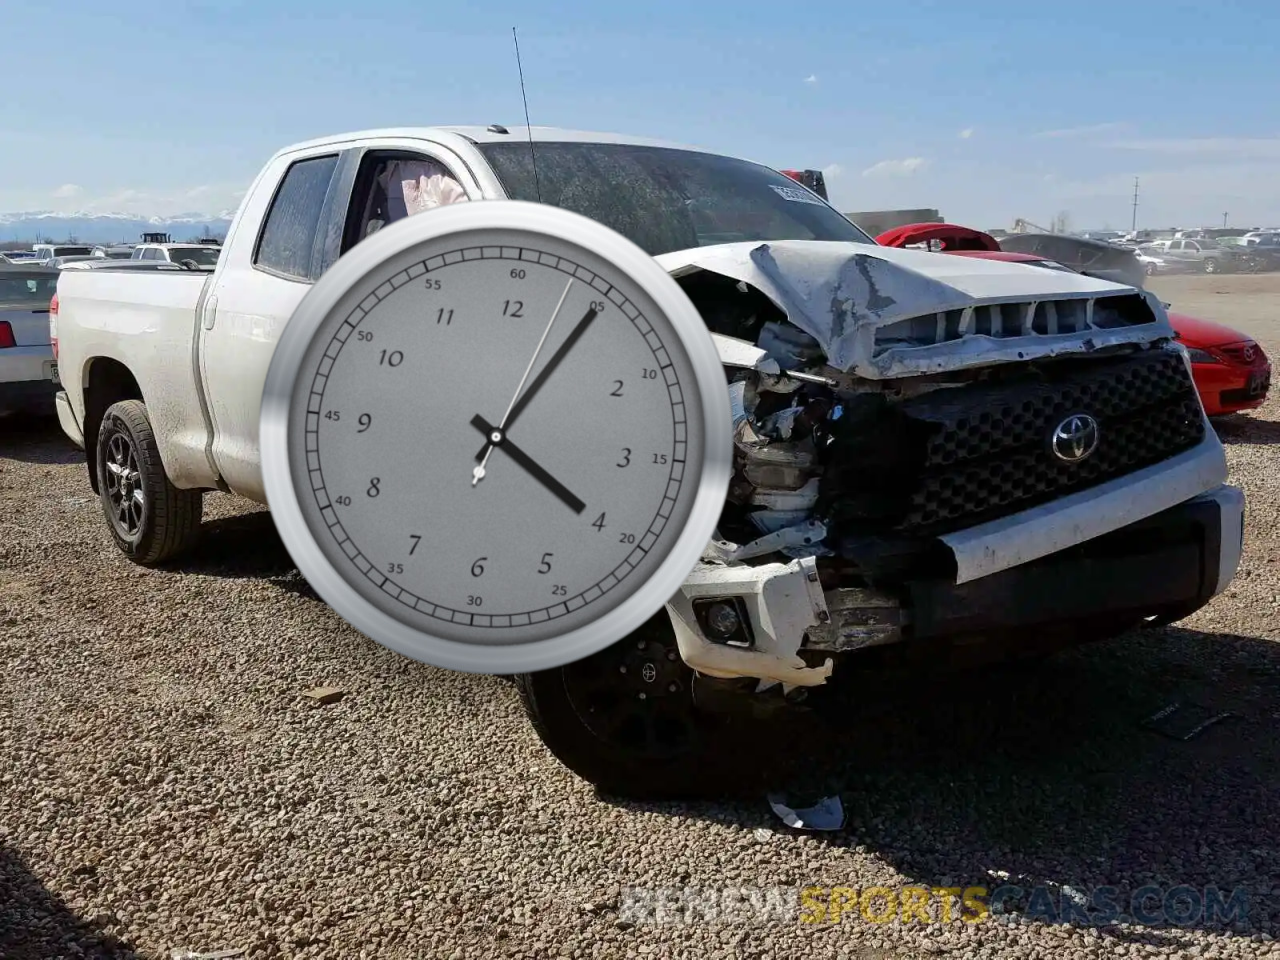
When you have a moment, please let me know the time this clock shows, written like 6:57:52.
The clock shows 4:05:03
